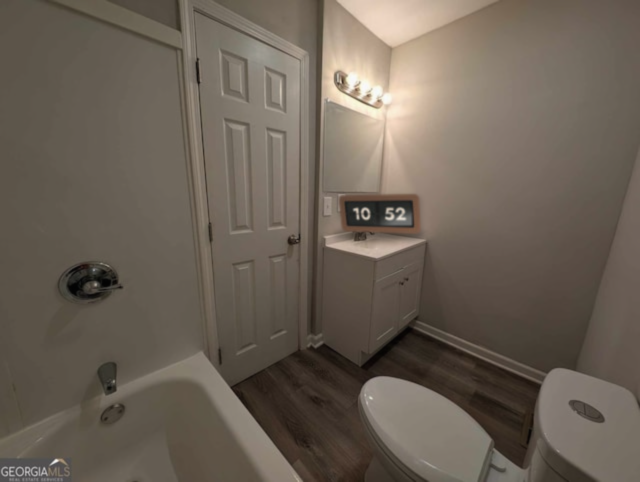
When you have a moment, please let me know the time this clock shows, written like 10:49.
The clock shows 10:52
